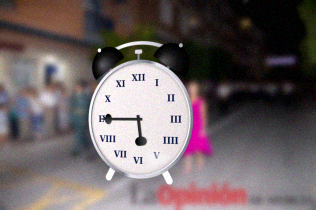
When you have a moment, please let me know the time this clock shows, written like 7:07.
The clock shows 5:45
